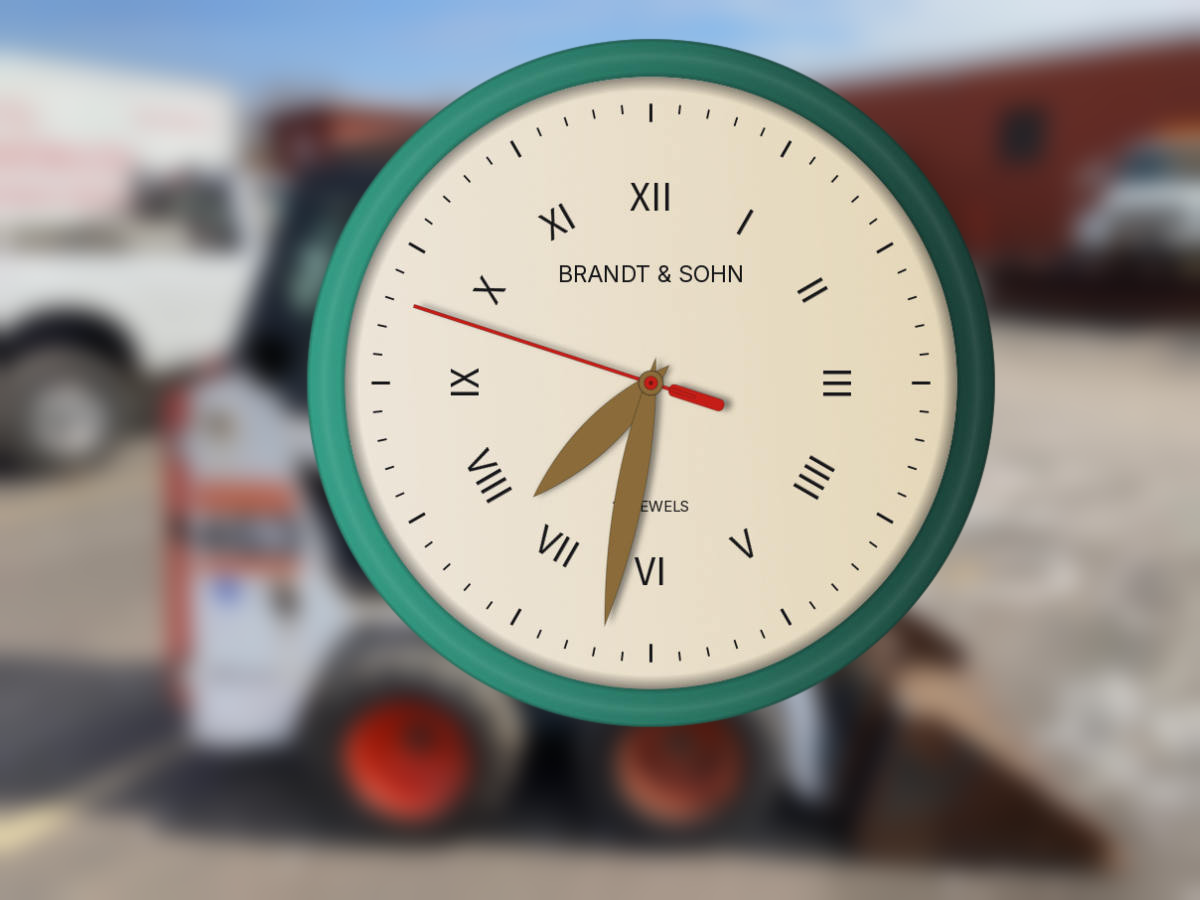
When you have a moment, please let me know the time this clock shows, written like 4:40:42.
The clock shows 7:31:48
